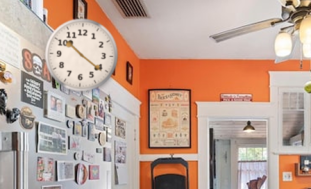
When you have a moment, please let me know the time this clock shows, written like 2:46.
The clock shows 10:21
